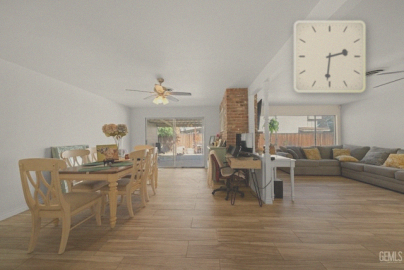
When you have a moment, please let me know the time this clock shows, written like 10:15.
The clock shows 2:31
